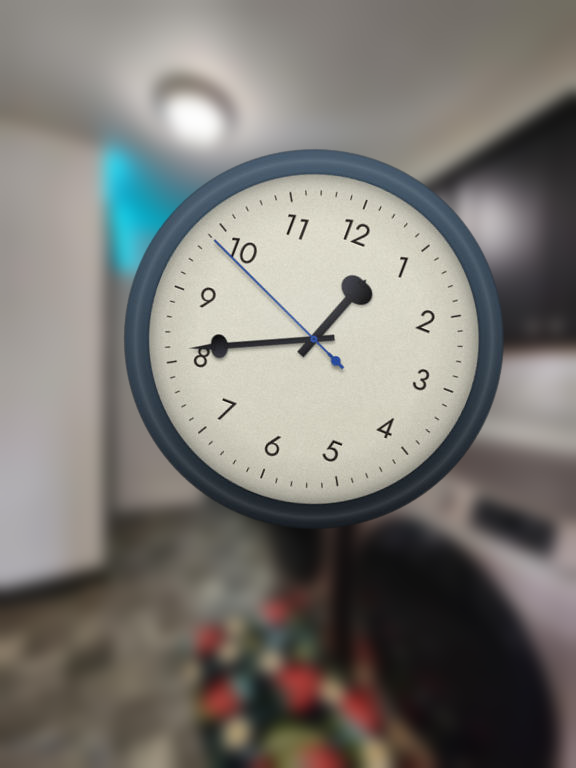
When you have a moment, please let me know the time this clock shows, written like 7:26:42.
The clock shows 12:40:49
